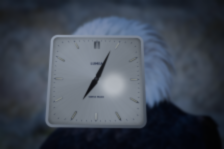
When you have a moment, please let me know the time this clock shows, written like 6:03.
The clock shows 7:04
